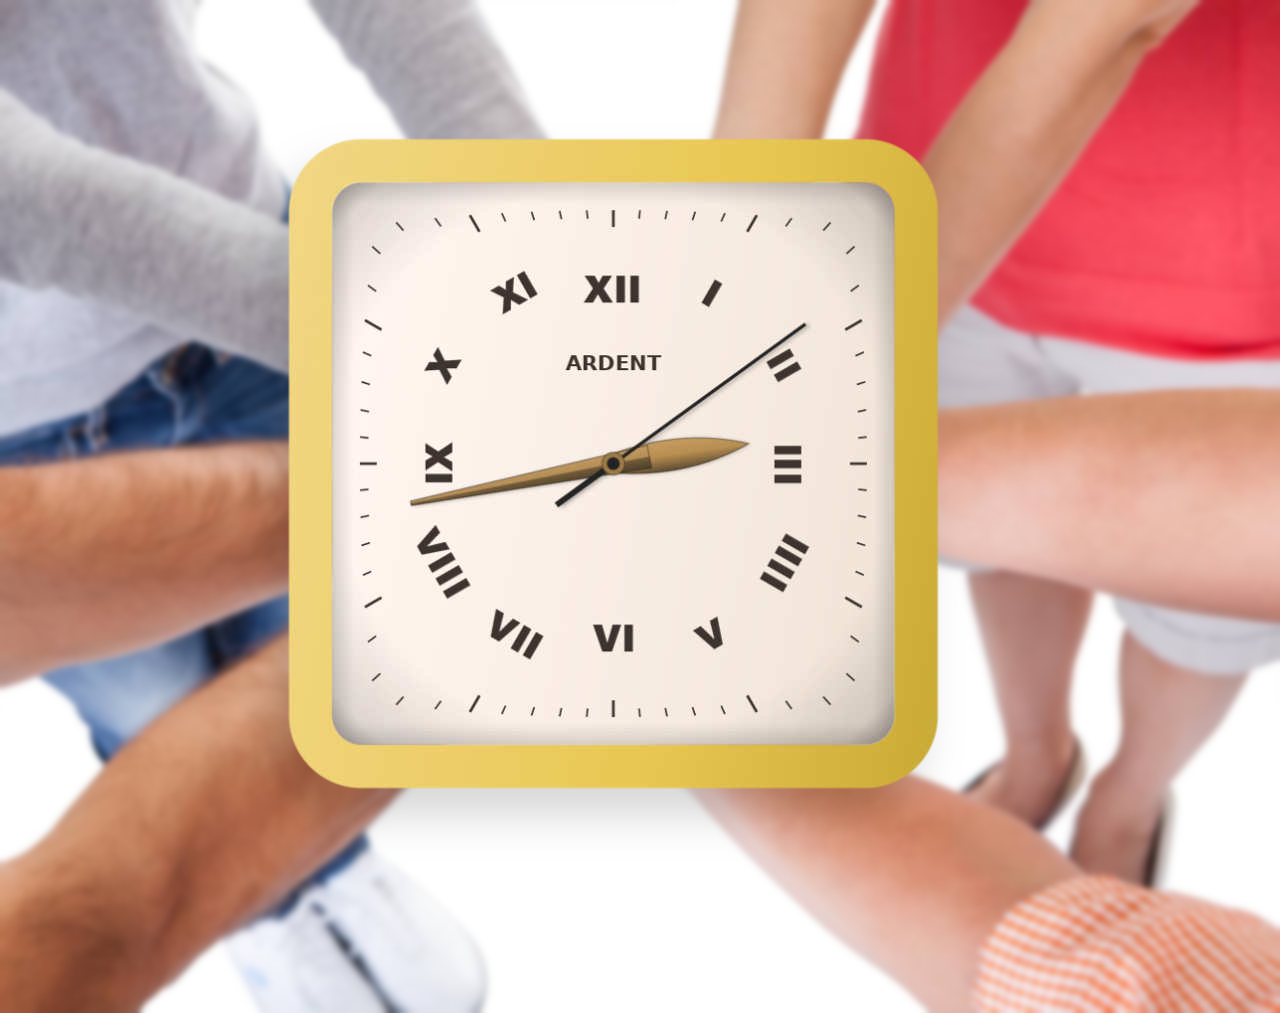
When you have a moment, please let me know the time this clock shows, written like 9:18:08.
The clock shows 2:43:09
